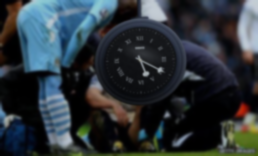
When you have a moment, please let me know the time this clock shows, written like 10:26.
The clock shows 5:20
